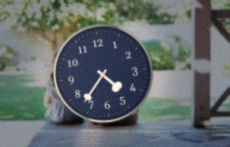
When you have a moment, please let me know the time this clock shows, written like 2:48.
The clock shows 4:37
